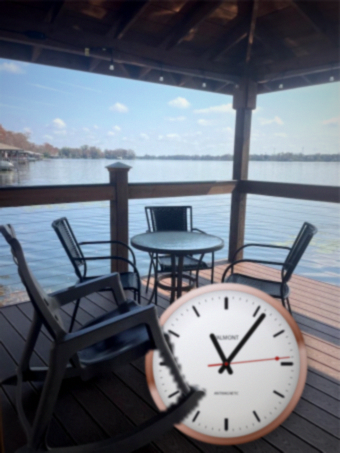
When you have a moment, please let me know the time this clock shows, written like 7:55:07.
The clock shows 11:06:14
